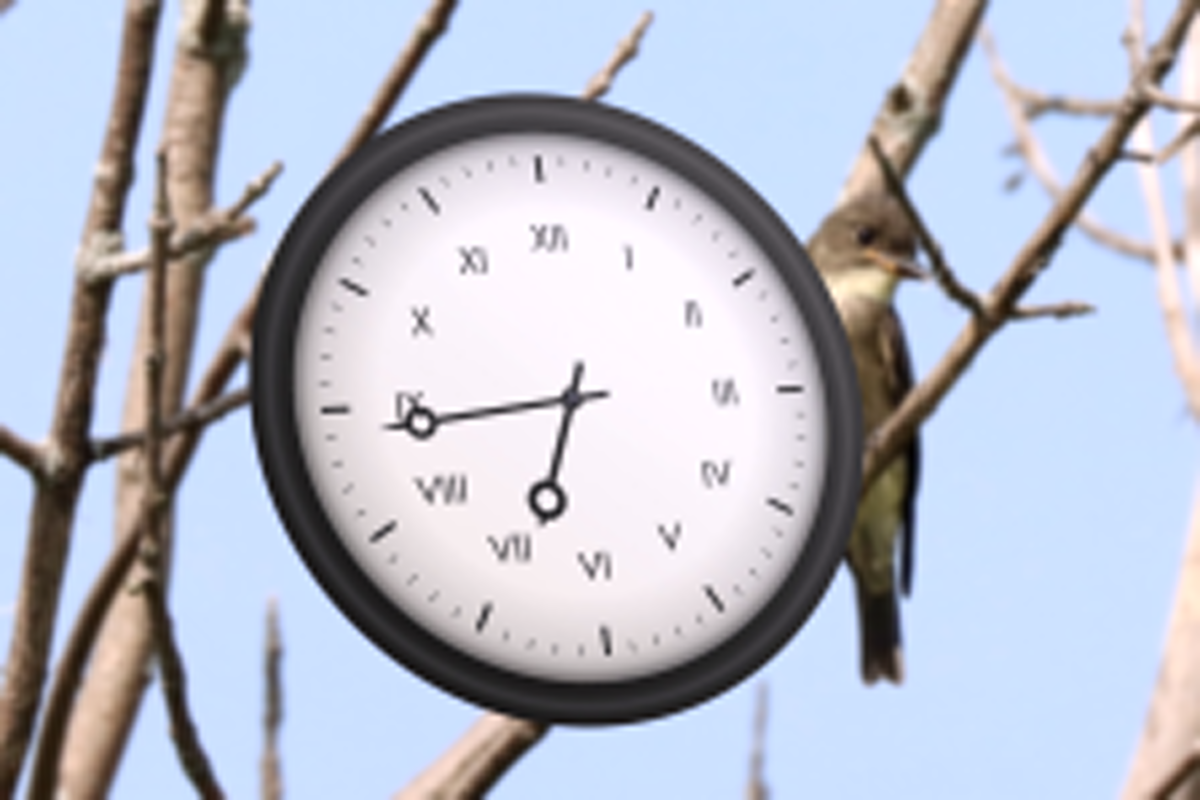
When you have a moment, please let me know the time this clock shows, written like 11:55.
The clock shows 6:44
